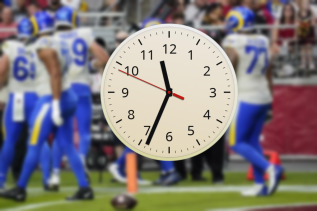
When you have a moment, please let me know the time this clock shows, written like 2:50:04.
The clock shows 11:33:49
